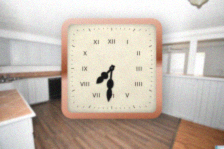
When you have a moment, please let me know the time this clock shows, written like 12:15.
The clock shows 7:31
